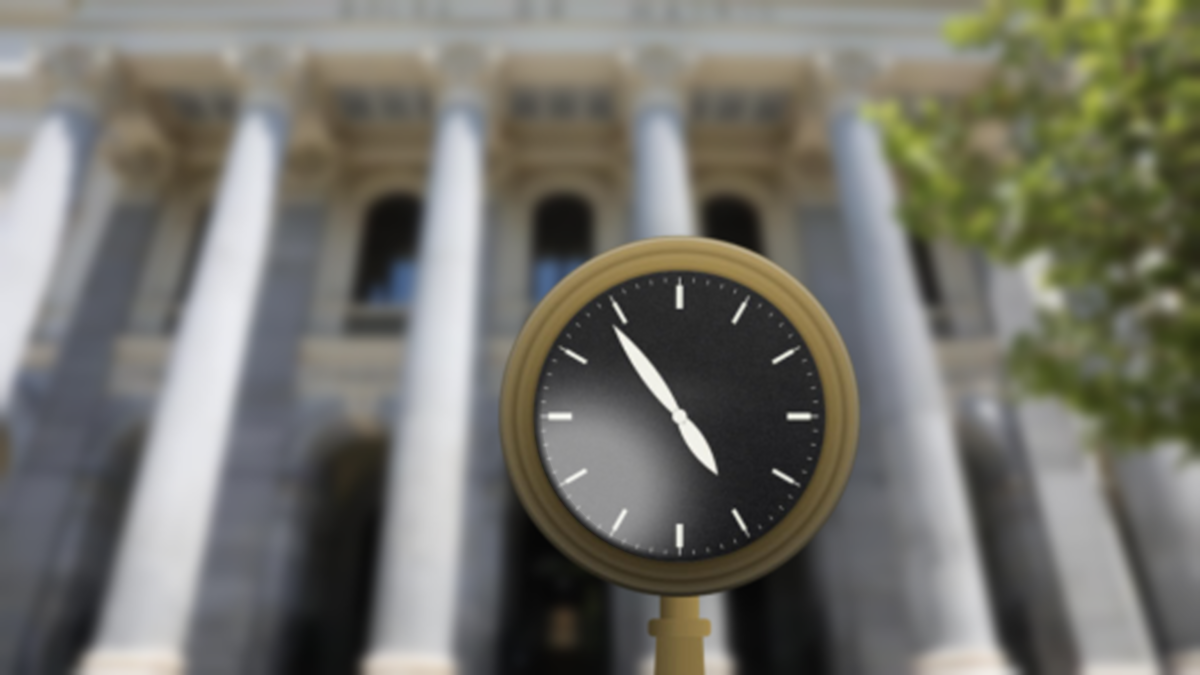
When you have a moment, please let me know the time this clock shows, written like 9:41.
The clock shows 4:54
